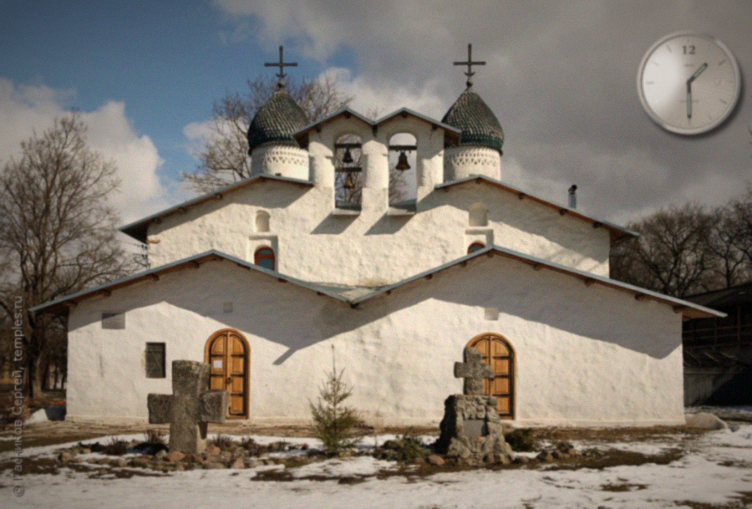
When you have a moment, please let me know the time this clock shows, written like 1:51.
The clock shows 1:30
